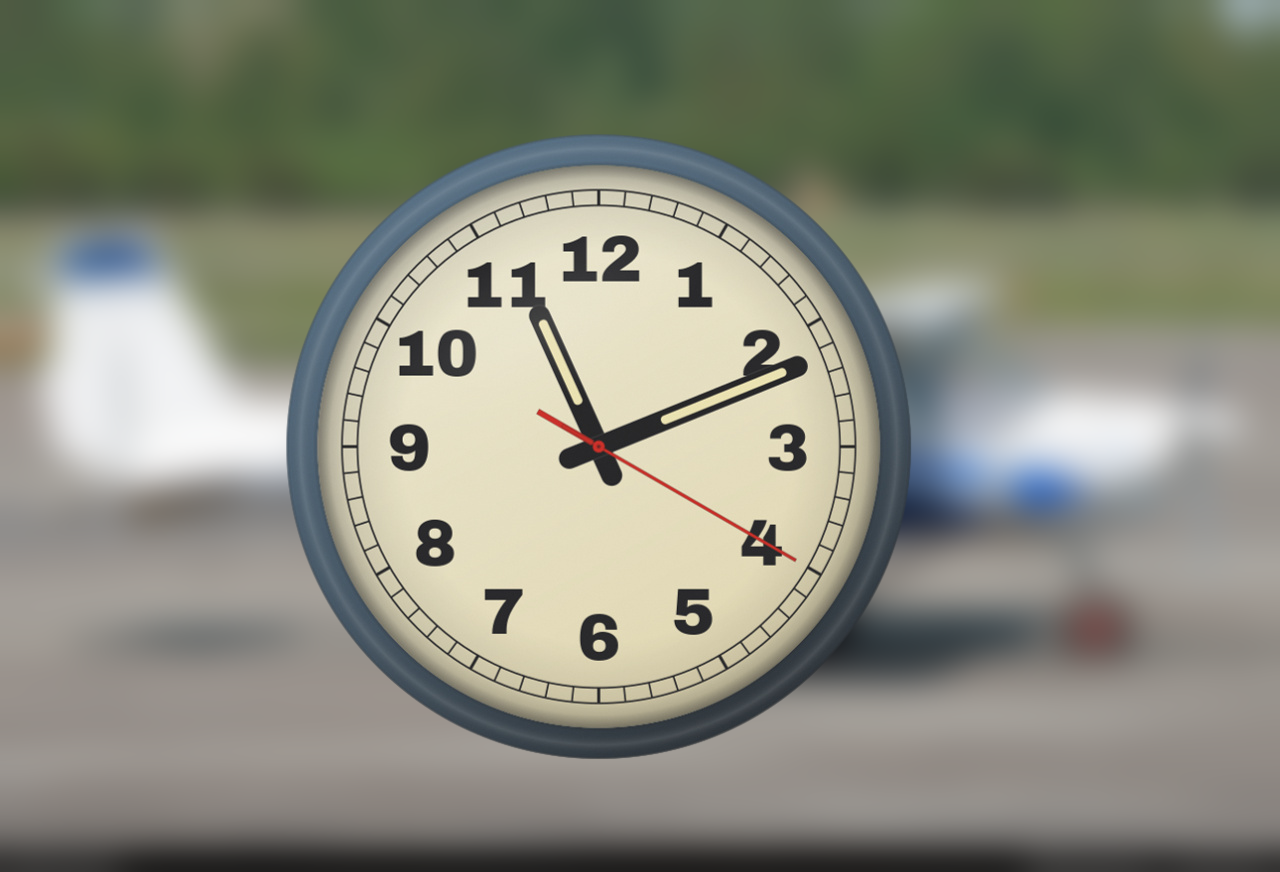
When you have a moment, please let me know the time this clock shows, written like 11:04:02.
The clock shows 11:11:20
